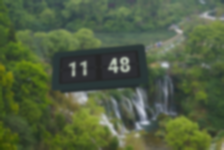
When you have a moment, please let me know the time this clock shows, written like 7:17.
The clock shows 11:48
